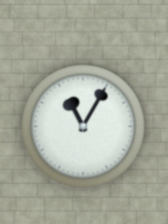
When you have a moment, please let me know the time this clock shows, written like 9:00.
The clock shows 11:05
